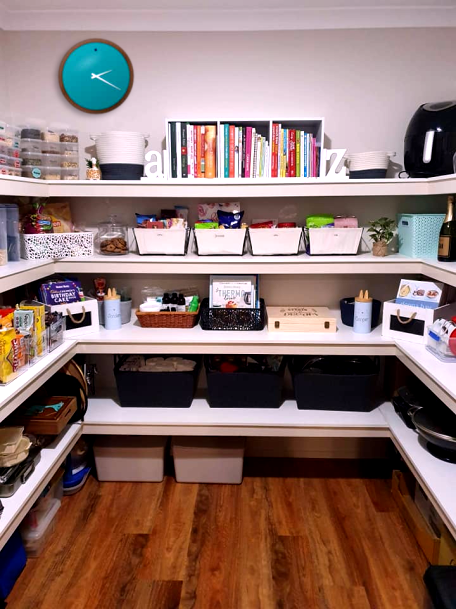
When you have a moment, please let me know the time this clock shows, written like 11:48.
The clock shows 2:20
